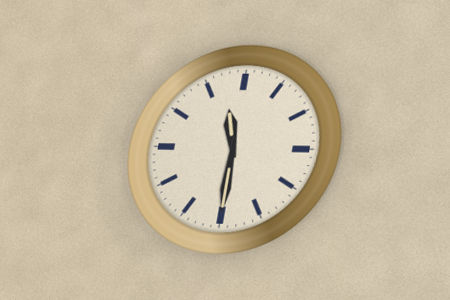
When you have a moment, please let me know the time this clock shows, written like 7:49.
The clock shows 11:30
